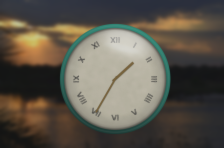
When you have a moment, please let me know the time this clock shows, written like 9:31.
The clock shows 1:35
